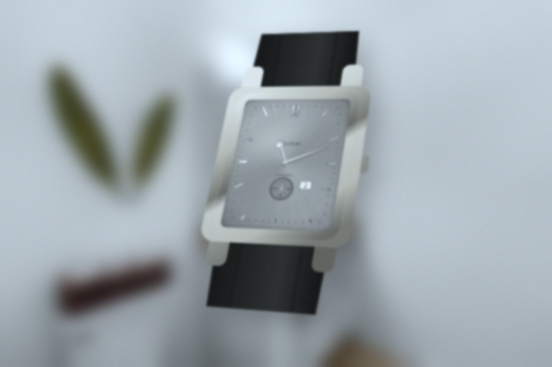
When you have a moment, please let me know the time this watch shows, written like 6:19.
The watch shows 11:11
